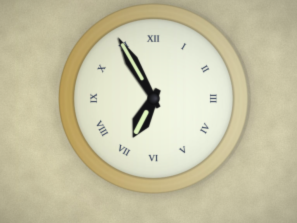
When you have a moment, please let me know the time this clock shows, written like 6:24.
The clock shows 6:55
